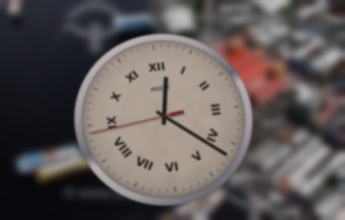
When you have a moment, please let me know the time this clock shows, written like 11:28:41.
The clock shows 12:21:44
